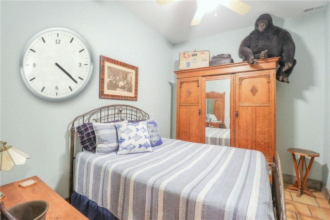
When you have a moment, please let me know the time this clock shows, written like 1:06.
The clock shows 4:22
